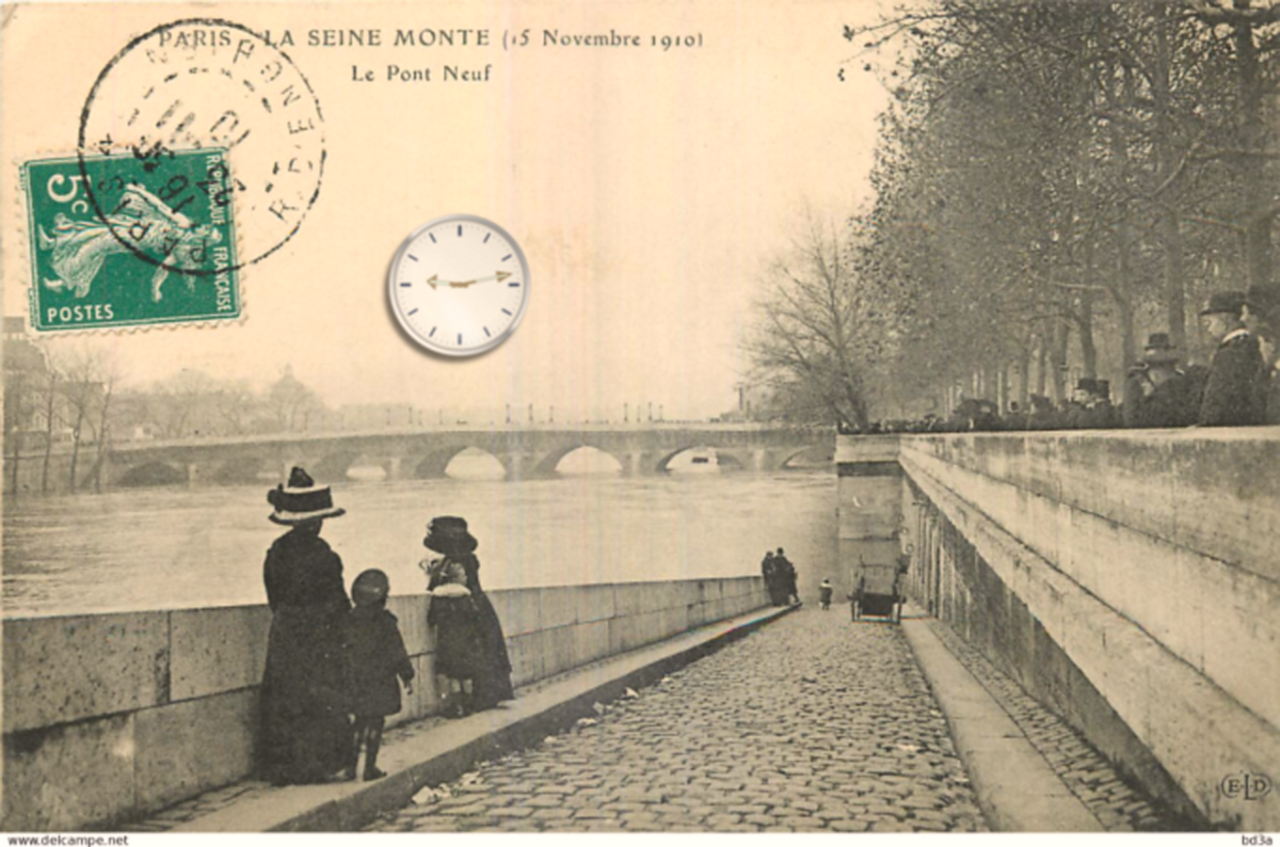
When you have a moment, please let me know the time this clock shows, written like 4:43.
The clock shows 9:13
